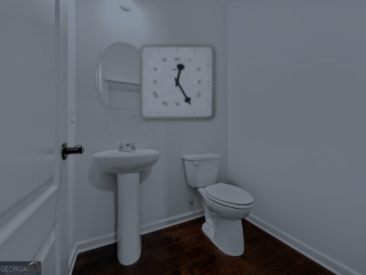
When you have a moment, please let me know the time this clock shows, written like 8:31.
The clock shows 12:25
